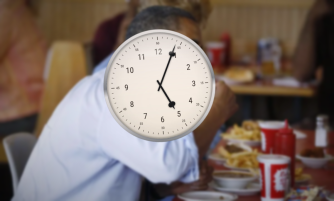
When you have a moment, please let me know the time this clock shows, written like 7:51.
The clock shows 5:04
